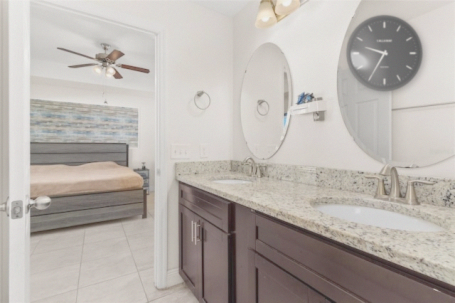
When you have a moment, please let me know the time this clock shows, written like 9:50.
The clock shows 9:35
